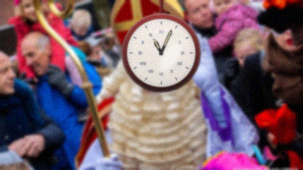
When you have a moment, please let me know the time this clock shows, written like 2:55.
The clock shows 11:04
